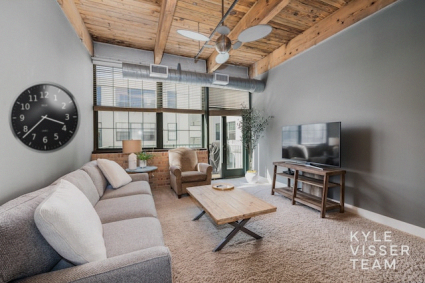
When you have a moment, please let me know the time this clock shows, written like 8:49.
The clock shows 3:38
